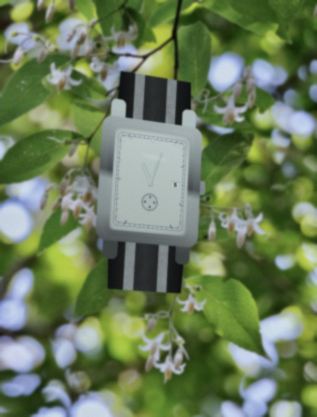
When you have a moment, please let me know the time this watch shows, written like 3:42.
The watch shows 11:03
